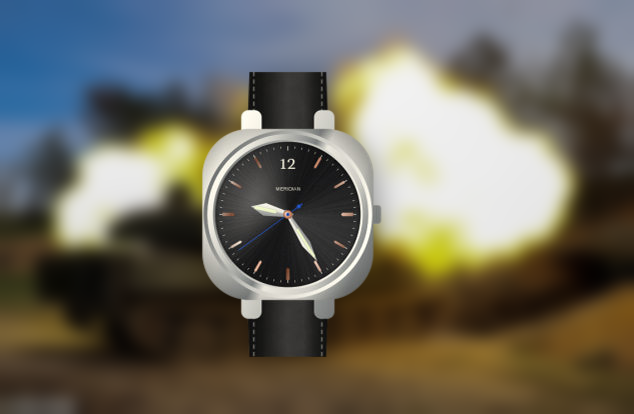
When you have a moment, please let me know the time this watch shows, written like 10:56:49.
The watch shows 9:24:39
